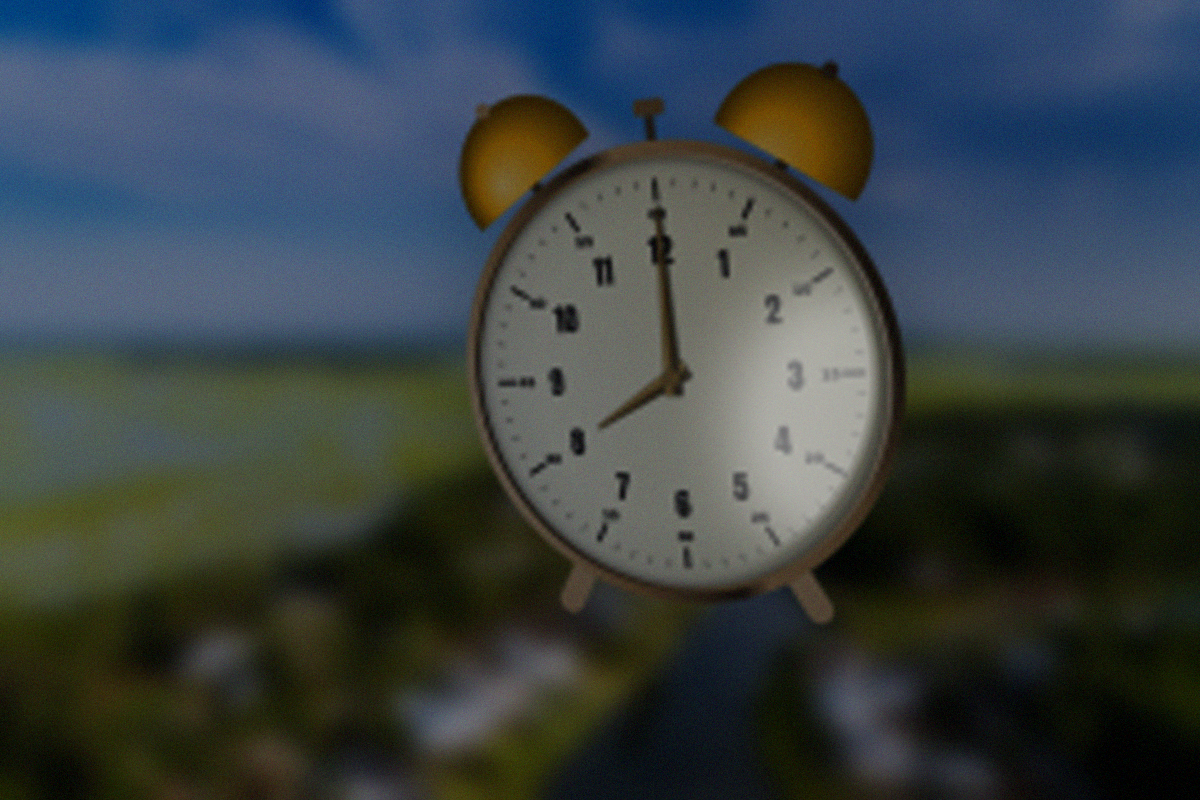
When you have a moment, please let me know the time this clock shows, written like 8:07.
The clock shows 8:00
